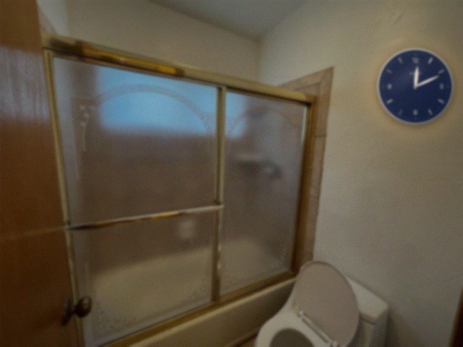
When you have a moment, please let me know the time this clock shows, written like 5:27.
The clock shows 12:11
